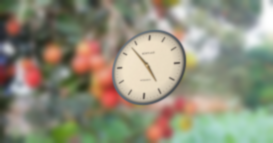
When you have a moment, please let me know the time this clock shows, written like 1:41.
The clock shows 4:53
